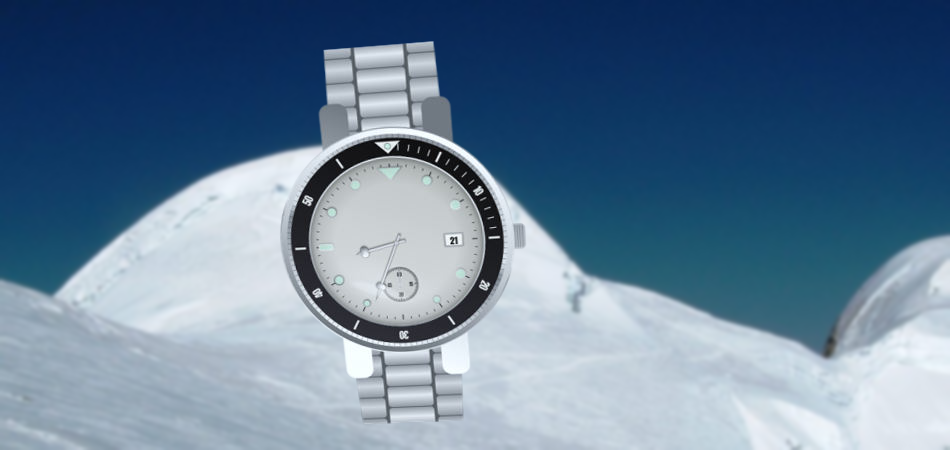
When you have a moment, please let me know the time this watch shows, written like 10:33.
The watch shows 8:34
